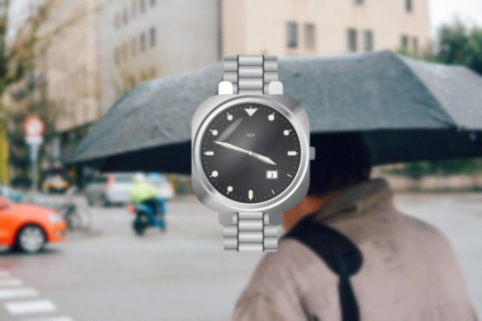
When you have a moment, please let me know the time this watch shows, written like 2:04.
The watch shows 3:48
